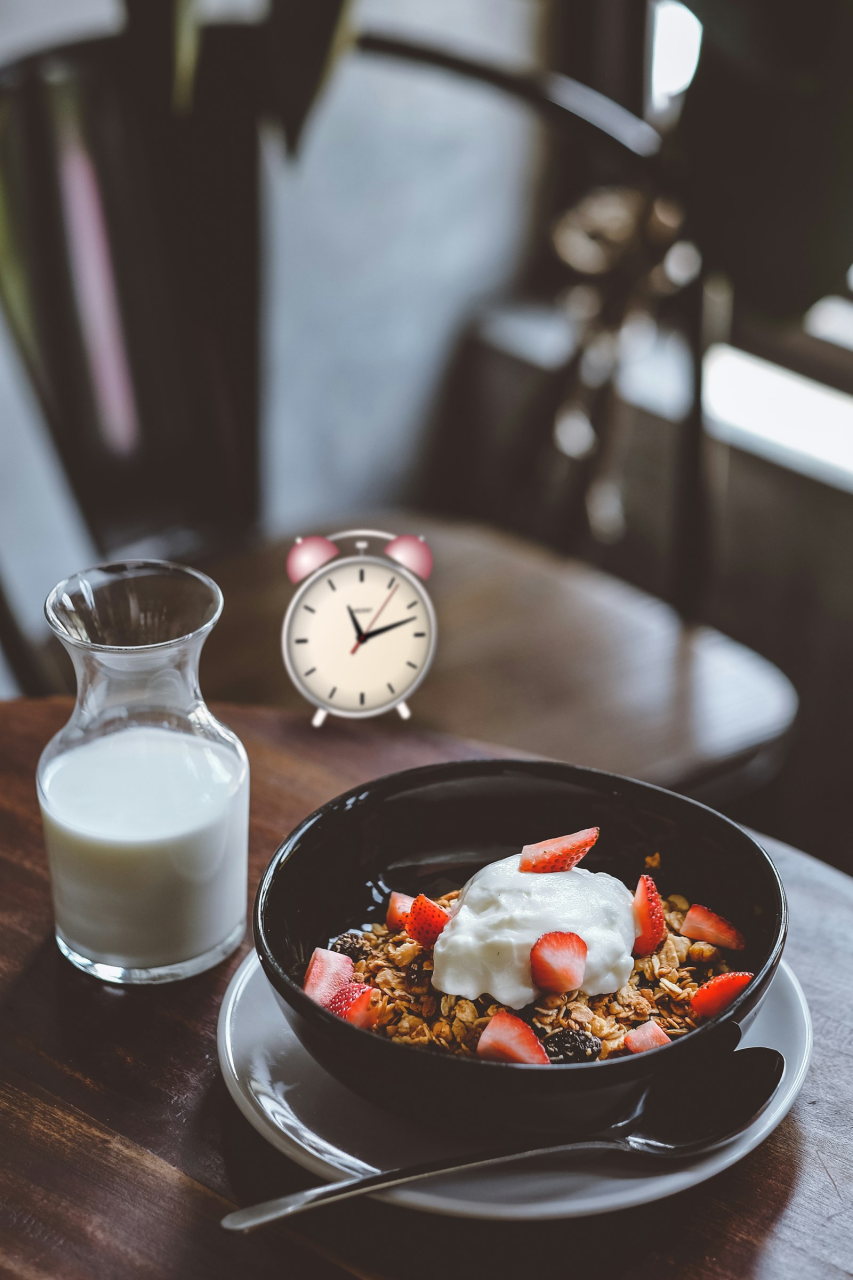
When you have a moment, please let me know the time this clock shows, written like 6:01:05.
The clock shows 11:12:06
